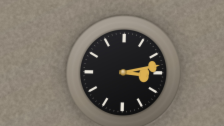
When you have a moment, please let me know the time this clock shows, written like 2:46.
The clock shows 3:13
